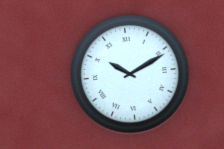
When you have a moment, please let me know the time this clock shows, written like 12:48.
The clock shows 10:11
